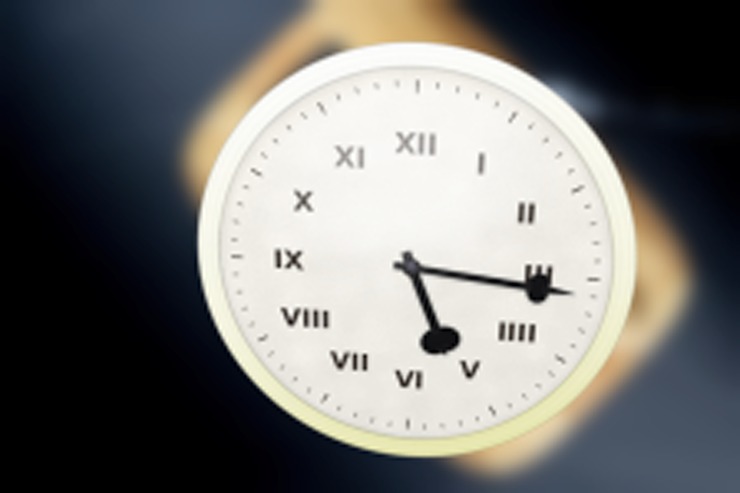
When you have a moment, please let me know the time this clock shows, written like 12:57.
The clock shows 5:16
